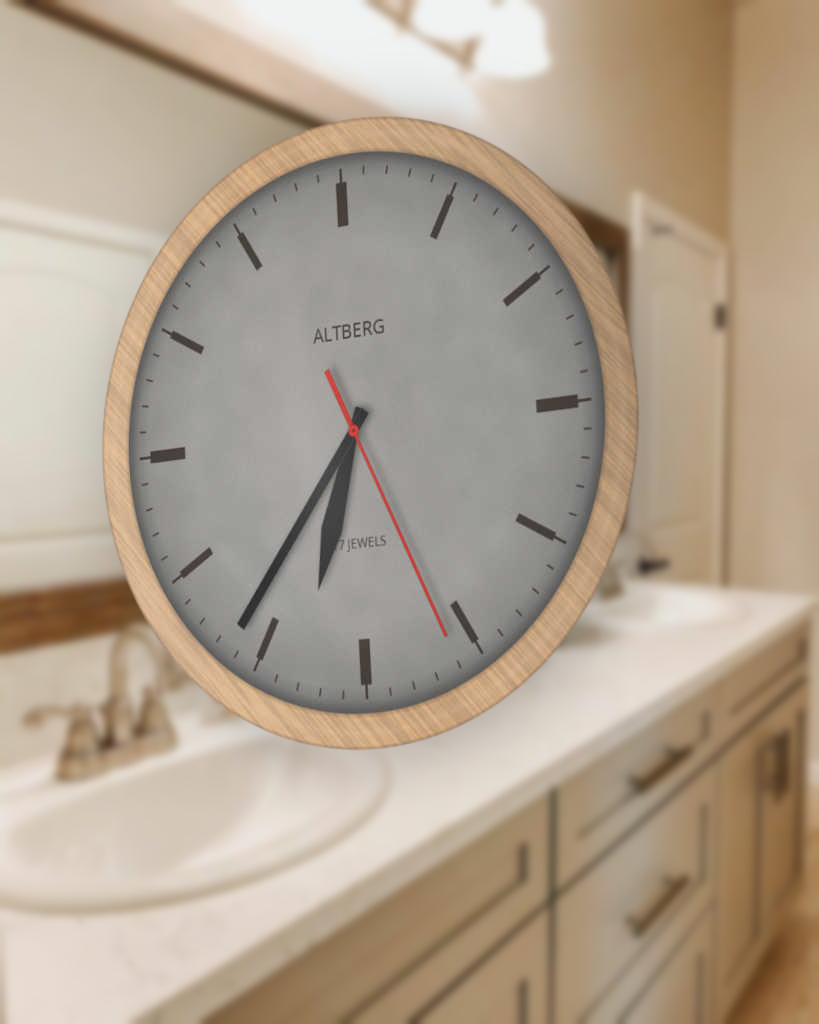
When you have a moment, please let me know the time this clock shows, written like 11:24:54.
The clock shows 6:36:26
